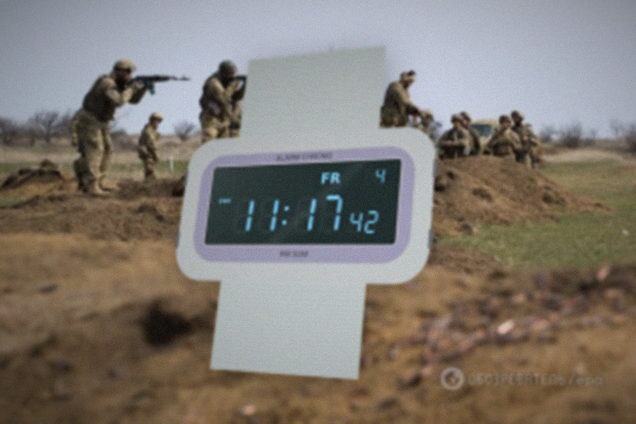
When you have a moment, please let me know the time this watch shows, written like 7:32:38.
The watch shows 11:17:42
